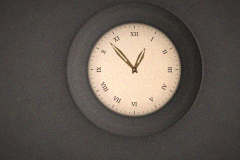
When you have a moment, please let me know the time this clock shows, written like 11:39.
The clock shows 12:53
